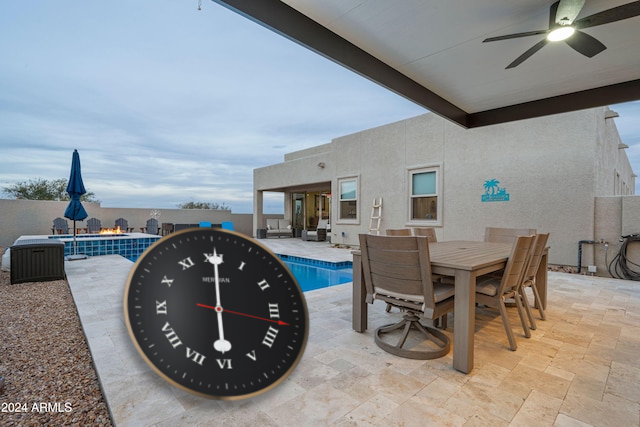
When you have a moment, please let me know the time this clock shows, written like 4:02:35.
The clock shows 6:00:17
